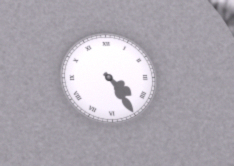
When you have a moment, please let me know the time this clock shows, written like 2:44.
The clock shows 4:25
